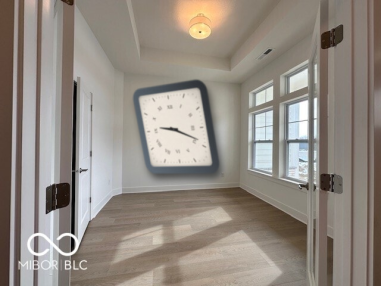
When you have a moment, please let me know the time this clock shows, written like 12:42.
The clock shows 9:19
